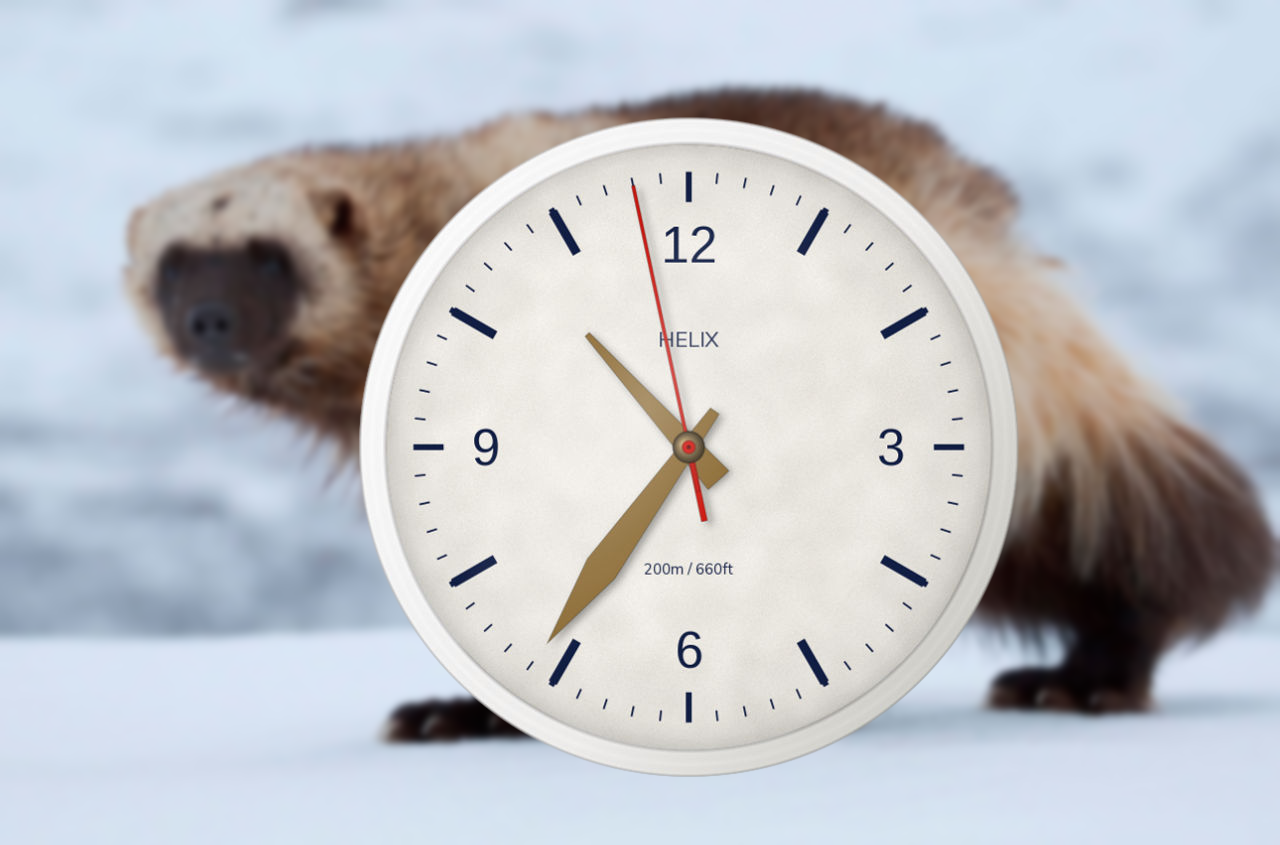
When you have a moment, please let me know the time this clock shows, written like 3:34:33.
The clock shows 10:35:58
